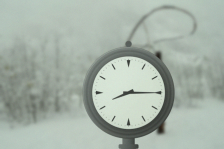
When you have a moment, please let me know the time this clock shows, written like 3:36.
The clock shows 8:15
